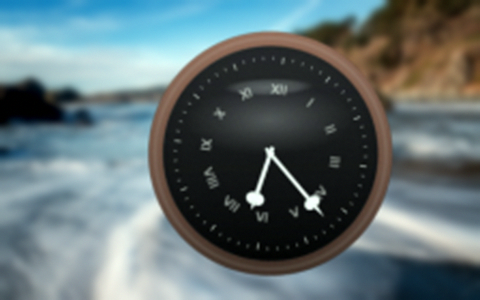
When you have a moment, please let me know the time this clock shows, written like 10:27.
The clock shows 6:22
